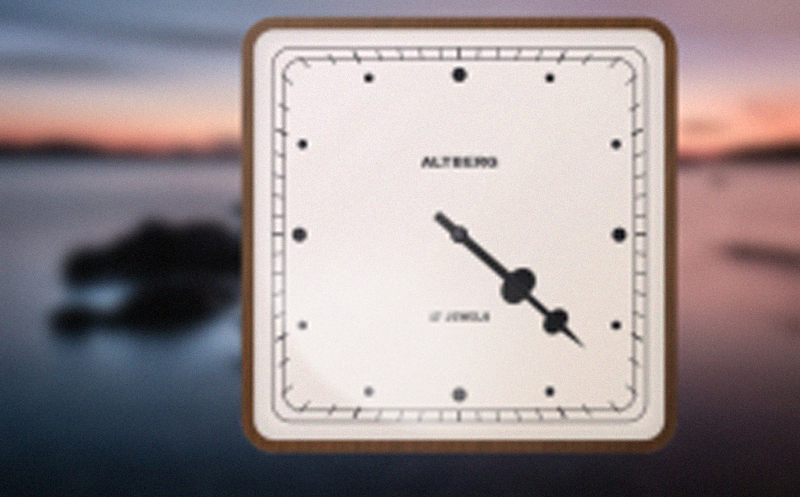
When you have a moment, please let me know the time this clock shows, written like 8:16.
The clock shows 4:22
